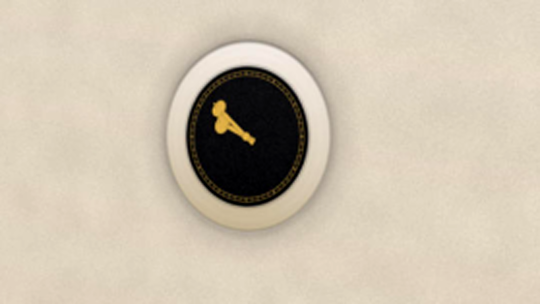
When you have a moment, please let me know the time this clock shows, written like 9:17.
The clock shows 9:52
